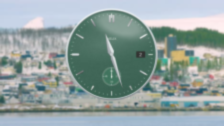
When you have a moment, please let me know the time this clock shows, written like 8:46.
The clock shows 11:27
